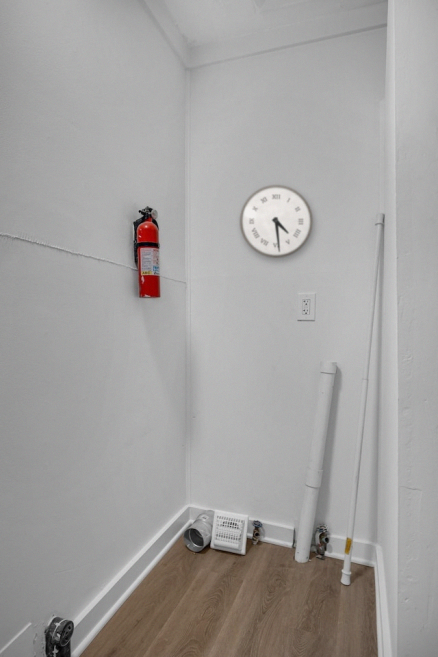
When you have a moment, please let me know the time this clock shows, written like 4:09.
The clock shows 4:29
